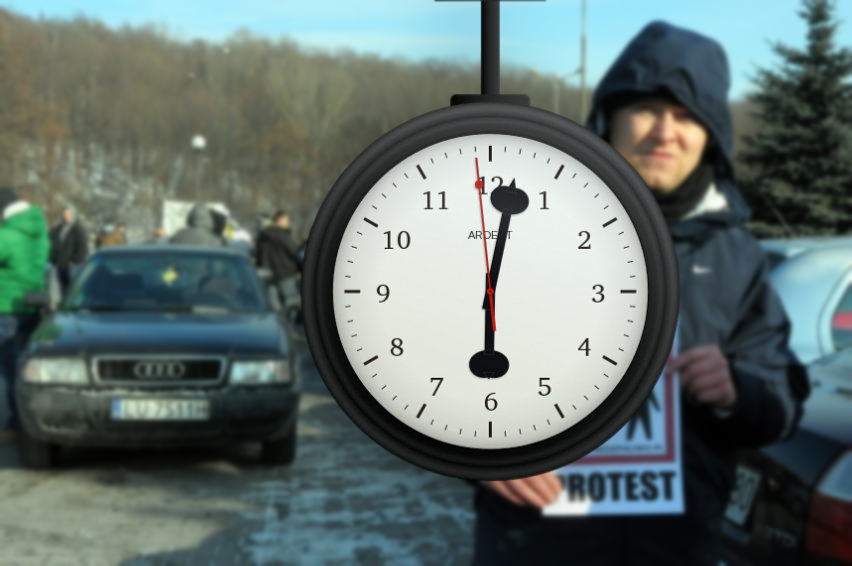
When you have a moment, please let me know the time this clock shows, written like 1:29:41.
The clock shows 6:01:59
